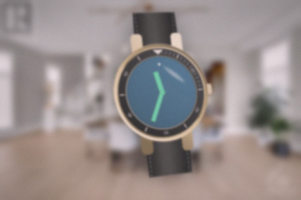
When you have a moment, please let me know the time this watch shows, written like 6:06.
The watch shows 11:34
